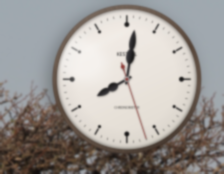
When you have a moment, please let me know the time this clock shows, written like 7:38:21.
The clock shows 8:01:27
